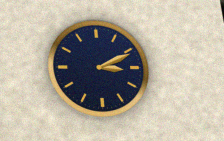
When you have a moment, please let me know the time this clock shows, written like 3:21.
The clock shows 3:11
